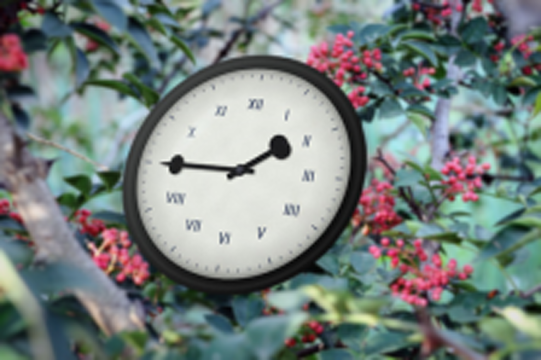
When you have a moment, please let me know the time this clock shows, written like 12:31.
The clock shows 1:45
